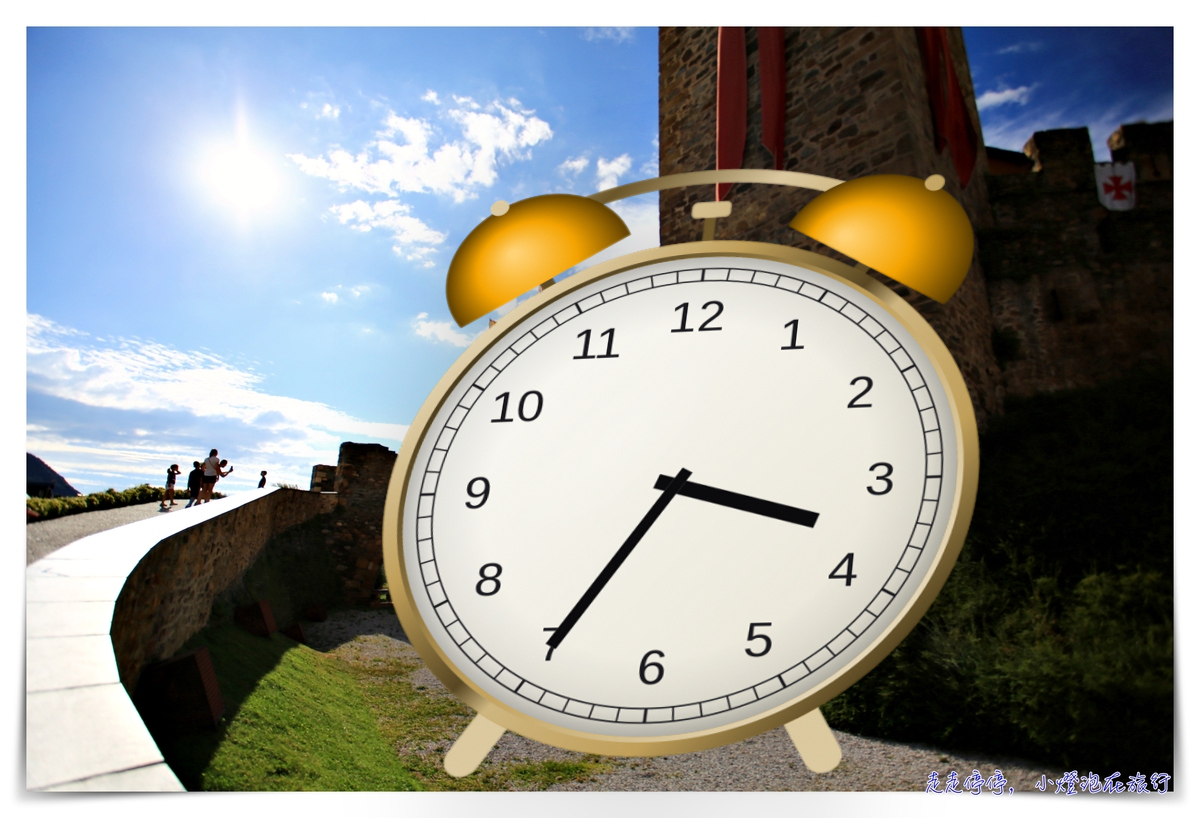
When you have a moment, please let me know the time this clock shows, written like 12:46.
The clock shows 3:35
